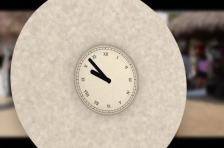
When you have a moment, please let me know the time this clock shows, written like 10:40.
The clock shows 9:53
